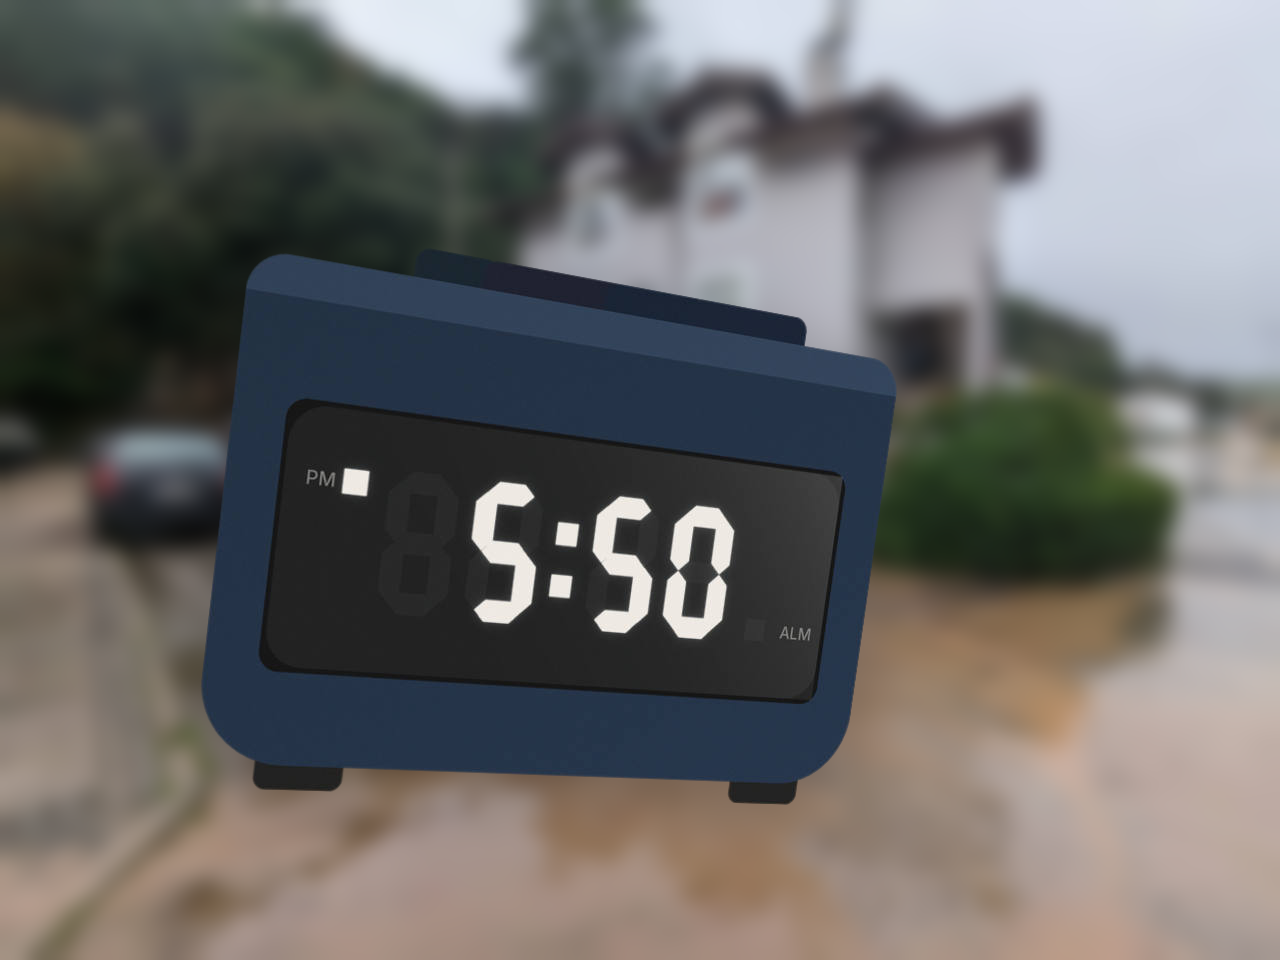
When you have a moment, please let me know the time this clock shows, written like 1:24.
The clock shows 5:50
